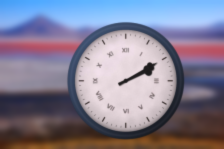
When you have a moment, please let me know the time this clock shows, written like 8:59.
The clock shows 2:10
